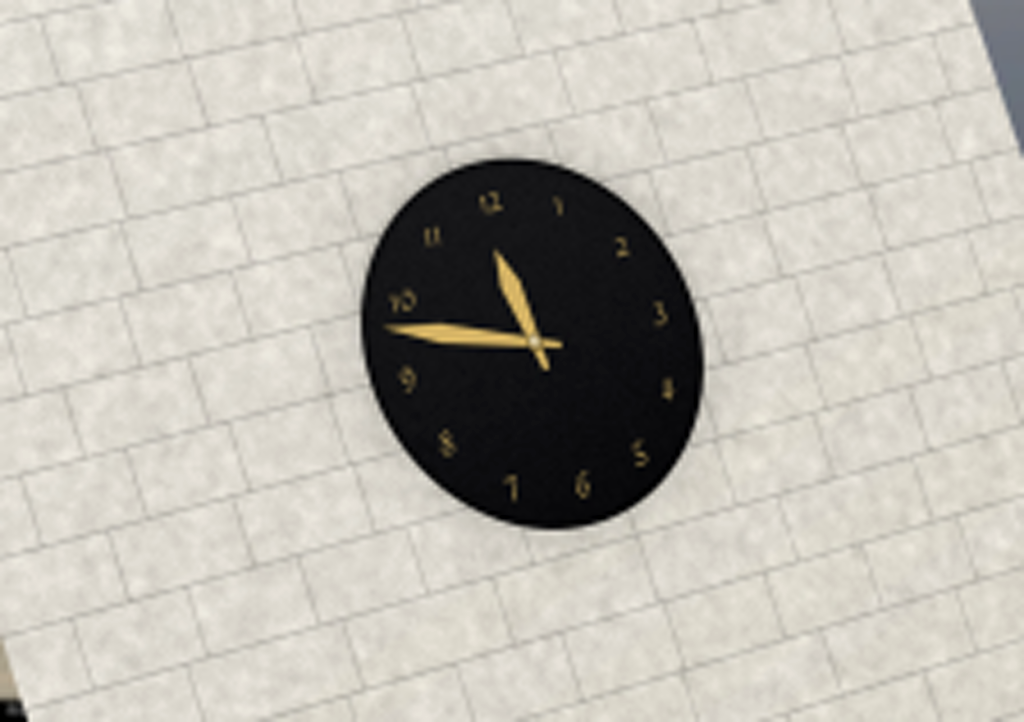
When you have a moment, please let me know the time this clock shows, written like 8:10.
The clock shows 11:48
